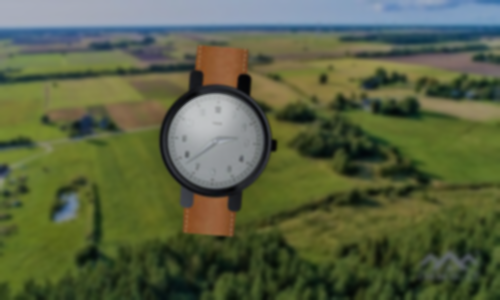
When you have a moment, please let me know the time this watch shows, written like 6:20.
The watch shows 2:38
